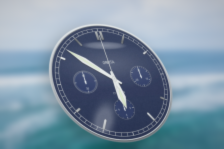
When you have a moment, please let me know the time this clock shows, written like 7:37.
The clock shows 5:52
